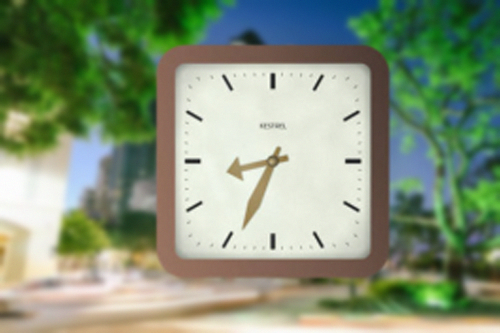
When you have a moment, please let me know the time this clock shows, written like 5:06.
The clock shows 8:34
